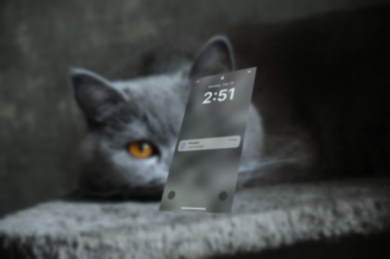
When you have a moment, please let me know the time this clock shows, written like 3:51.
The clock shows 2:51
